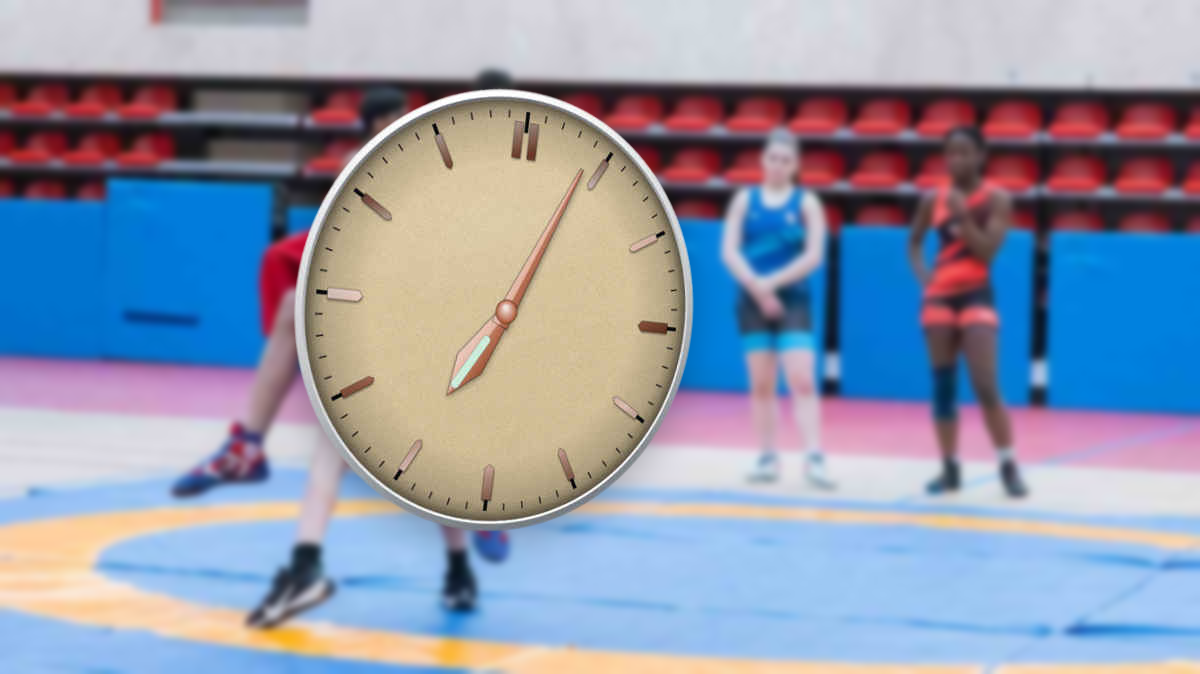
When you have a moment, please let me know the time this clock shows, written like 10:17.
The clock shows 7:04
